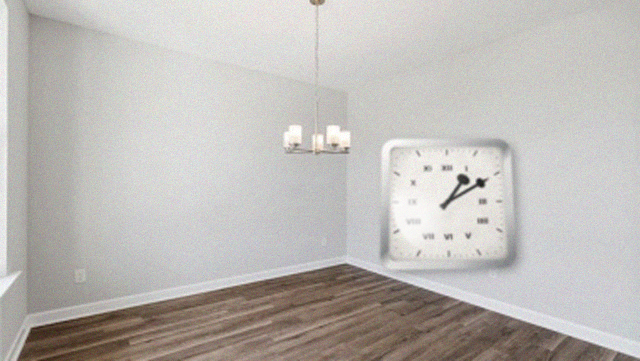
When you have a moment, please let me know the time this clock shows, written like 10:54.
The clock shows 1:10
